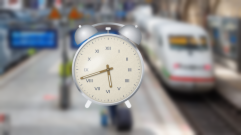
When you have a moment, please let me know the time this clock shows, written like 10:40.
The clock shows 5:42
